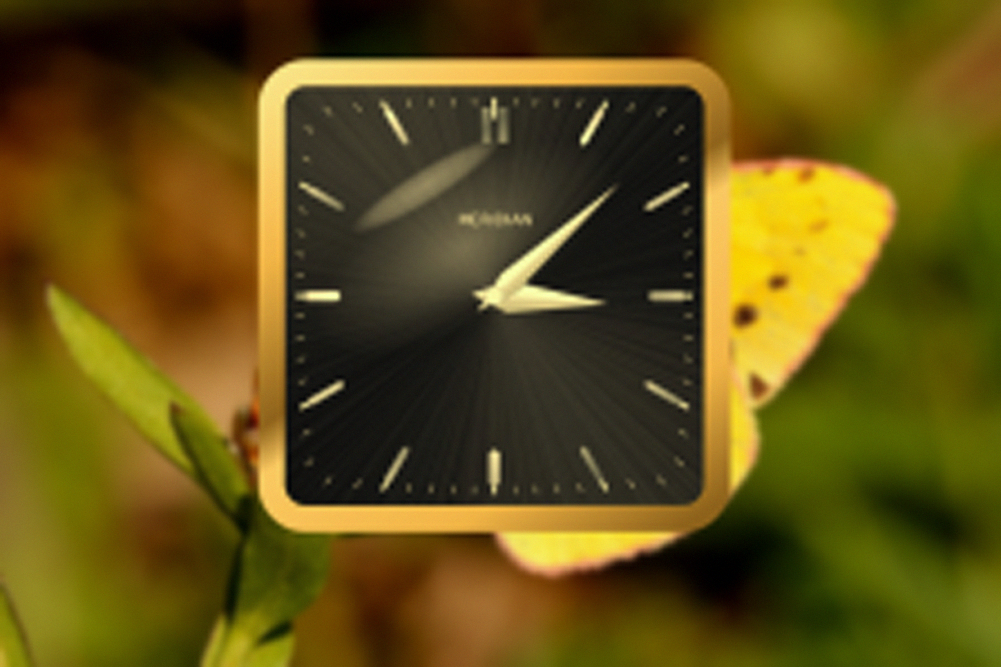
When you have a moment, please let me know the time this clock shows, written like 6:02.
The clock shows 3:08
